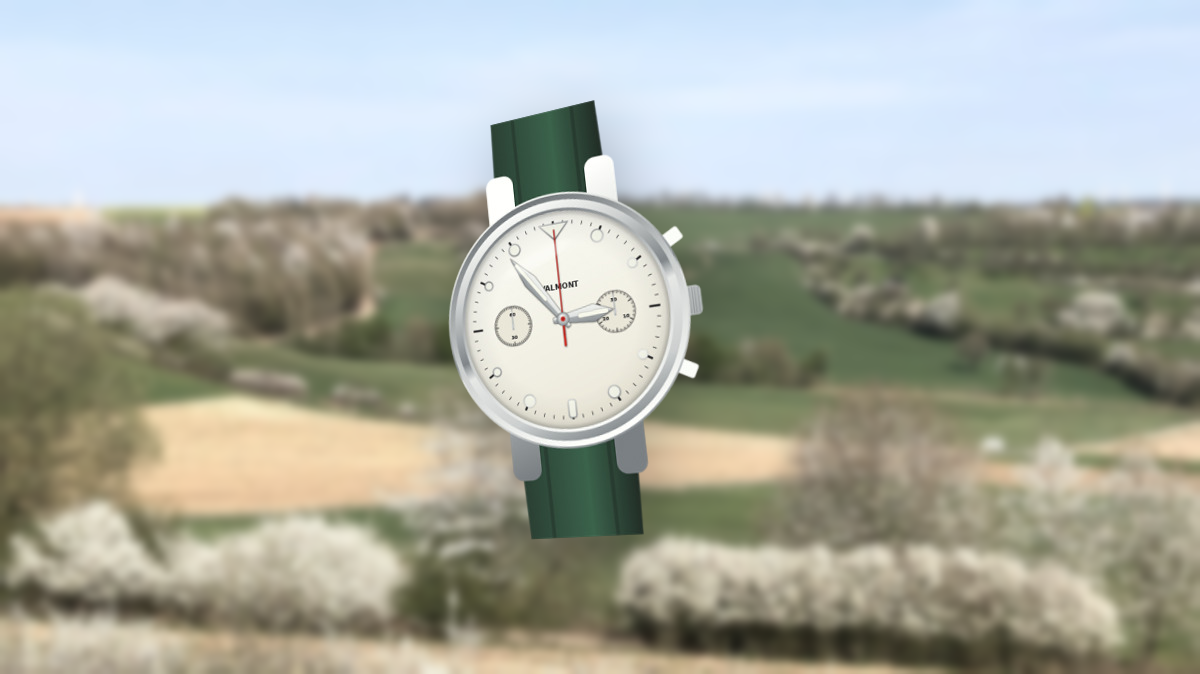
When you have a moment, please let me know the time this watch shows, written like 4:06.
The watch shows 2:54
